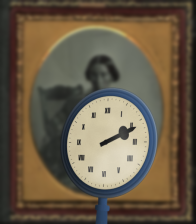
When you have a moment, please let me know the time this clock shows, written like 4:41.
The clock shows 2:11
